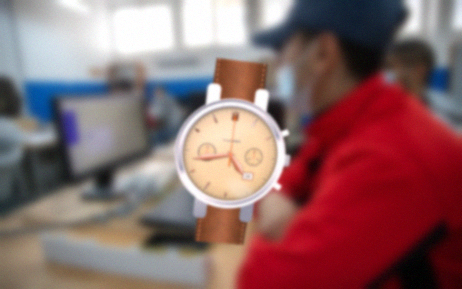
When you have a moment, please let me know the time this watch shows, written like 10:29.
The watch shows 4:43
